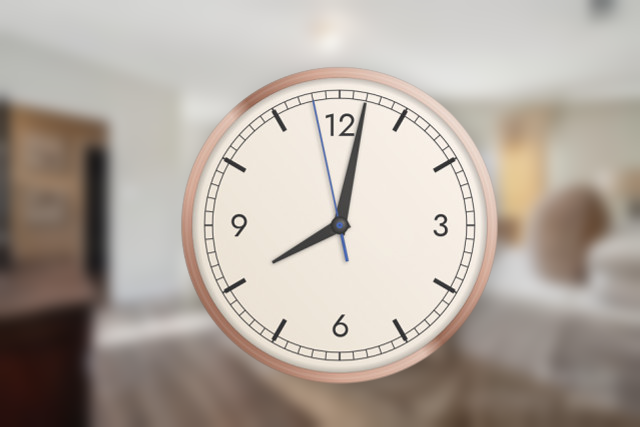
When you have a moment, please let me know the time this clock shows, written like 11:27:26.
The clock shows 8:01:58
